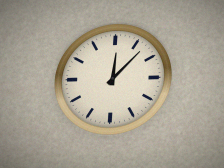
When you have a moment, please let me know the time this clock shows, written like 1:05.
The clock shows 12:07
